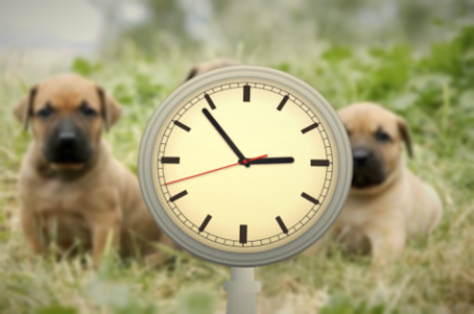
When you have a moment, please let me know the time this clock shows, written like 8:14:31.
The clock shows 2:53:42
